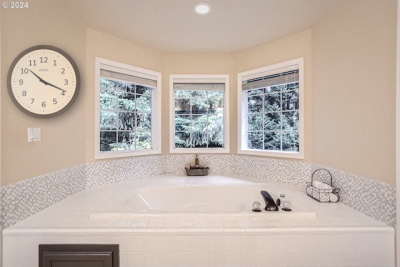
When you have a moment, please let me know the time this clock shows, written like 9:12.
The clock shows 10:19
